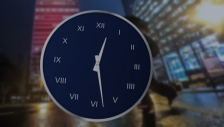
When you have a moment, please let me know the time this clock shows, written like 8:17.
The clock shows 12:28
